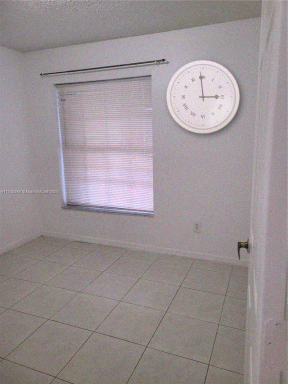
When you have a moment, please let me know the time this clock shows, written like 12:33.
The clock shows 2:59
